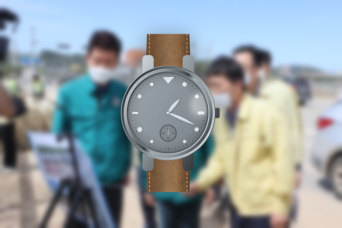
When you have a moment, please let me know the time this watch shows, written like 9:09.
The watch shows 1:19
